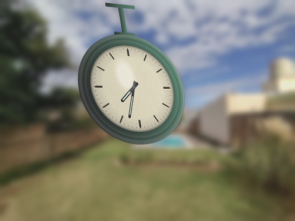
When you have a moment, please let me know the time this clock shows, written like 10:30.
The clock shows 7:33
